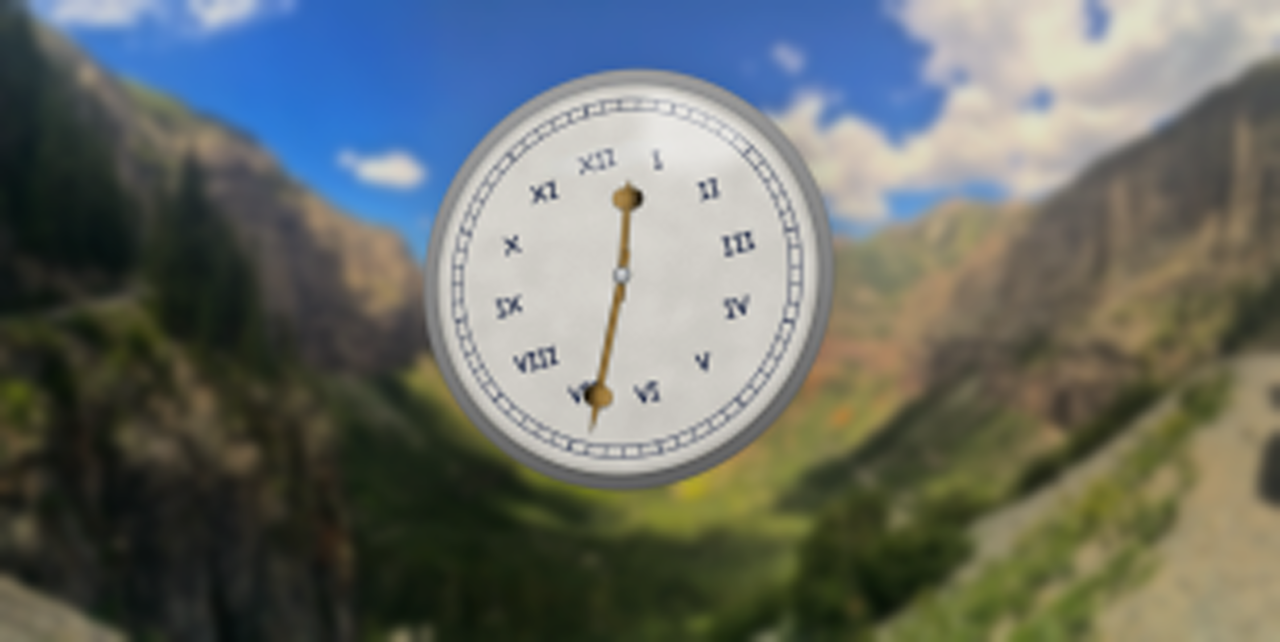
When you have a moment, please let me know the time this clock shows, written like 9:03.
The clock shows 12:34
